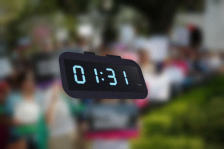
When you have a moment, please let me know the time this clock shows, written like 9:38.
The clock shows 1:31
